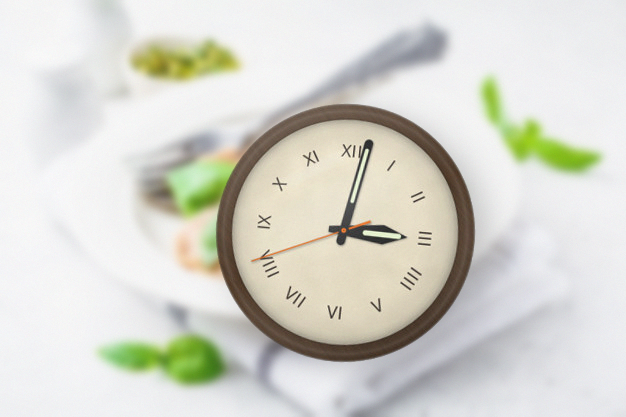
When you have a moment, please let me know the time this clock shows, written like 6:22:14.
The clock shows 3:01:41
